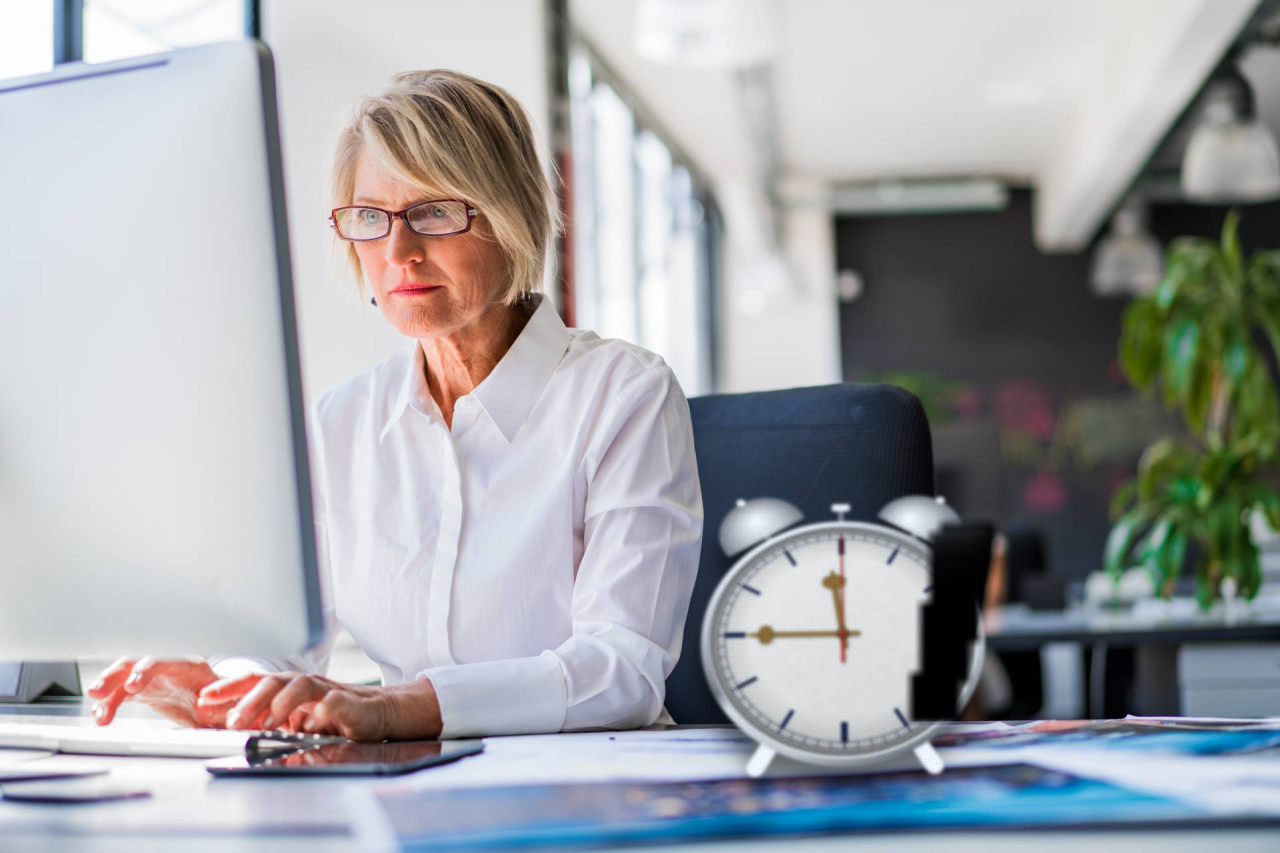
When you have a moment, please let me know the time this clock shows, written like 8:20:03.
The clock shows 11:45:00
